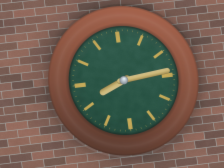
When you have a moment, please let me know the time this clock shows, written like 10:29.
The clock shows 8:14
